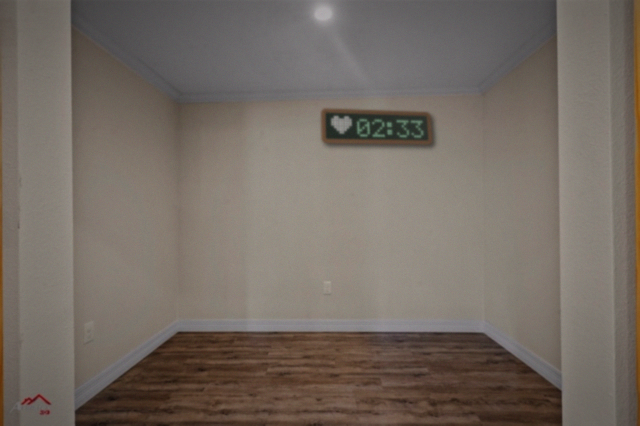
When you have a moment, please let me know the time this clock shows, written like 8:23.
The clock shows 2:33
